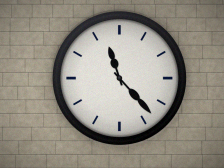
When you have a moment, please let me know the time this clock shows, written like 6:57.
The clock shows 11:23
